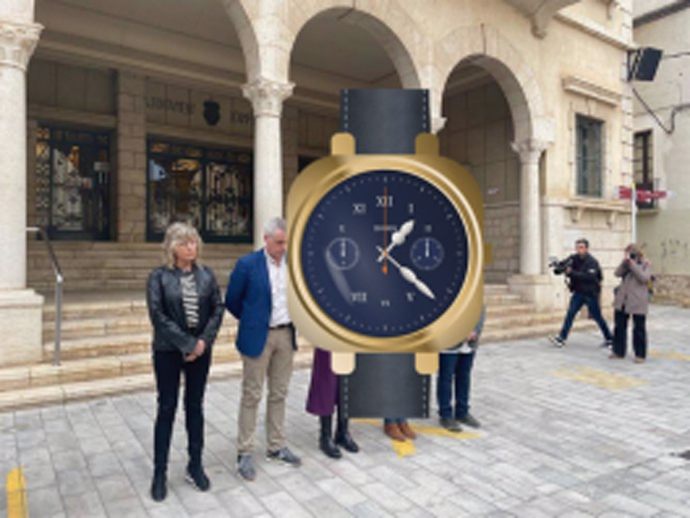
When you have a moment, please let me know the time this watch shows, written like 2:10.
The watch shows 1:22
